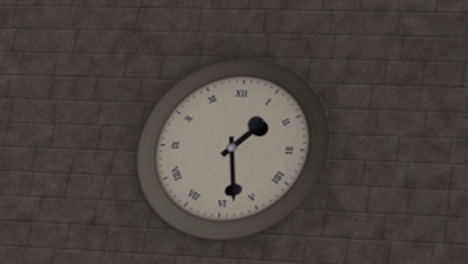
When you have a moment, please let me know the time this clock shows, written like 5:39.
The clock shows 1:28
